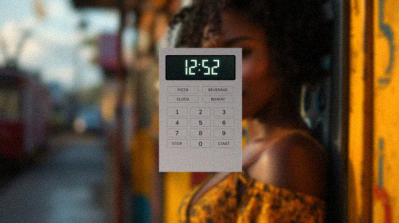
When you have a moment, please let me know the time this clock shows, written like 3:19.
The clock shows 12:52
